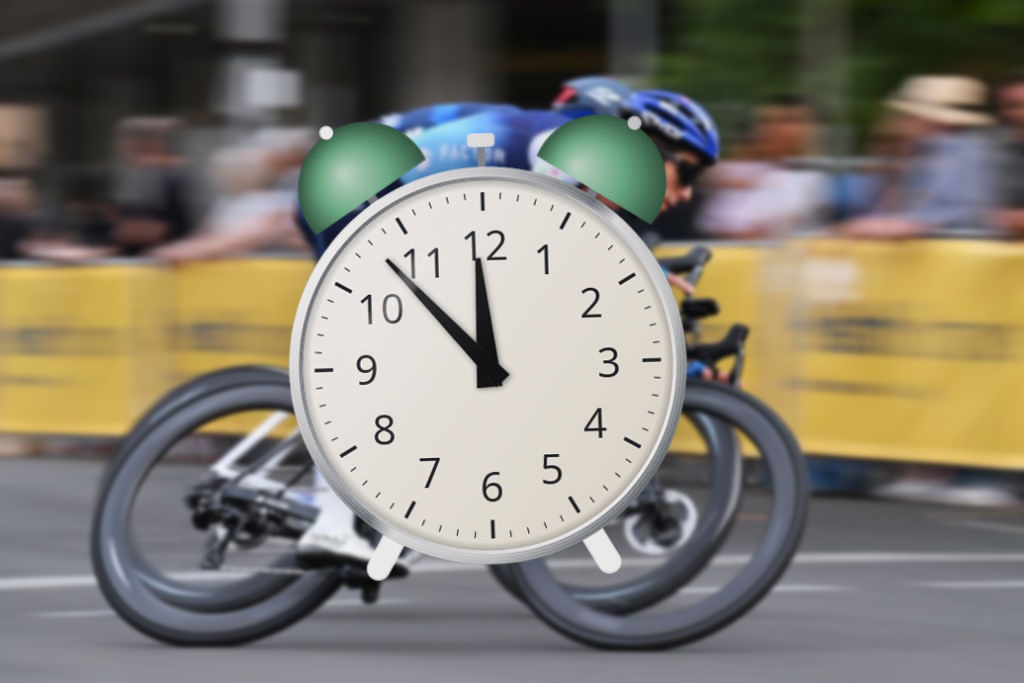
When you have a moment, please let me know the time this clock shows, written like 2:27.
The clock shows 11:53
